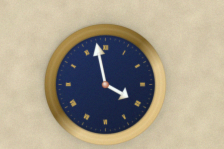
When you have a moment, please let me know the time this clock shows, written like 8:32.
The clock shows 3:58
